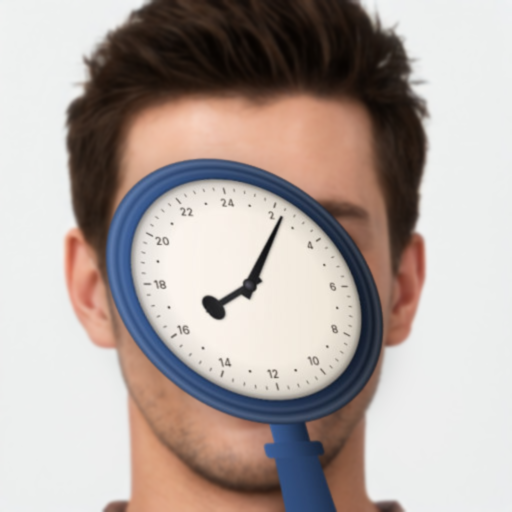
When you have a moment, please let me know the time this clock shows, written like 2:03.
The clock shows 16:06
